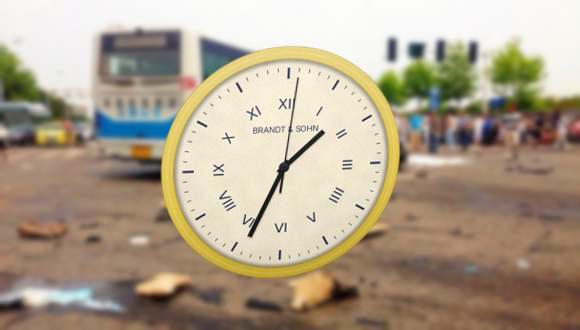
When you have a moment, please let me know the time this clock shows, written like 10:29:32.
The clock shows 1:34:01
